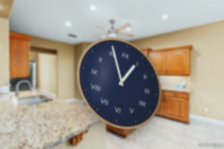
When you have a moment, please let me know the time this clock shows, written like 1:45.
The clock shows 12:56
